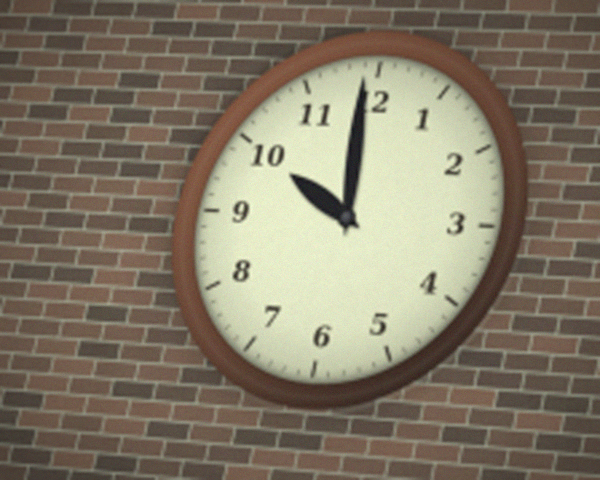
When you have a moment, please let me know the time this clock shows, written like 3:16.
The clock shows 9:59
